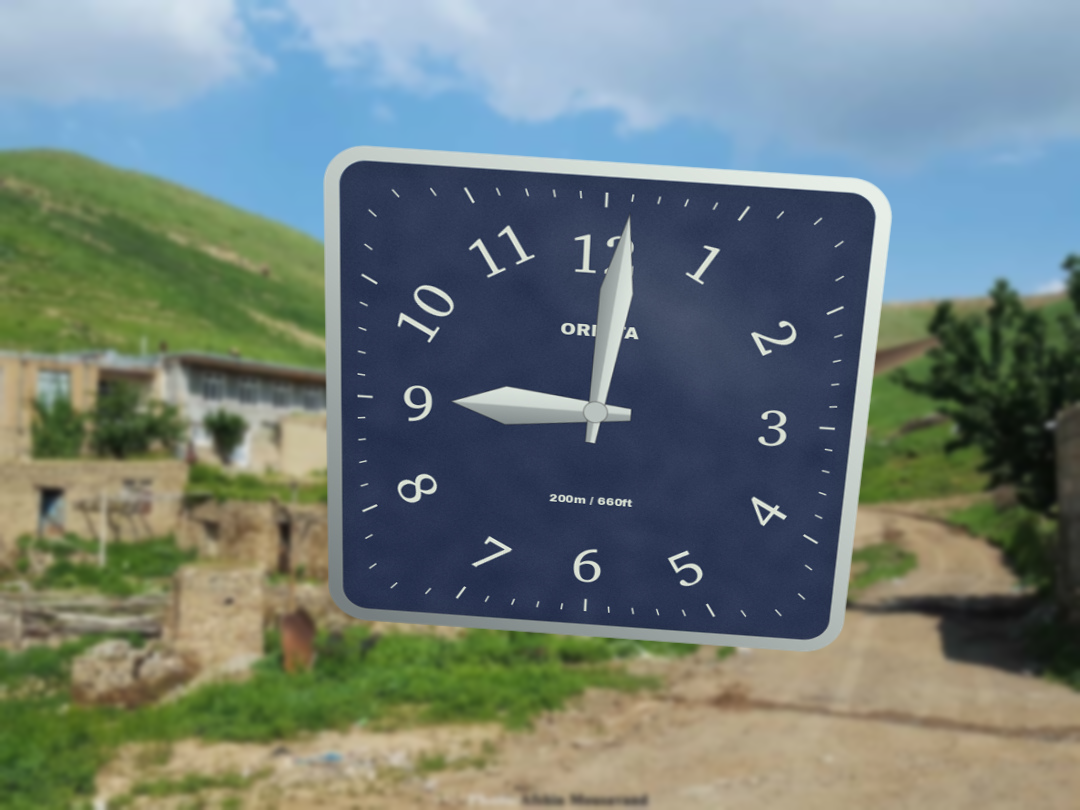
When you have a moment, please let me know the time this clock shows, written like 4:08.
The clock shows 9:01
